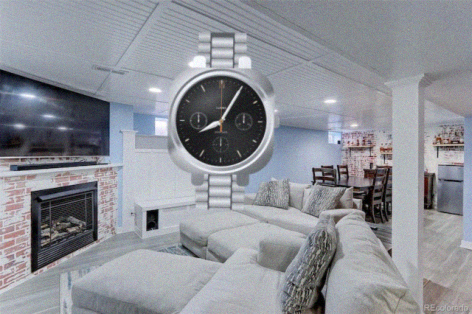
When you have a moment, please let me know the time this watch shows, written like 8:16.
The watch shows 8:05
